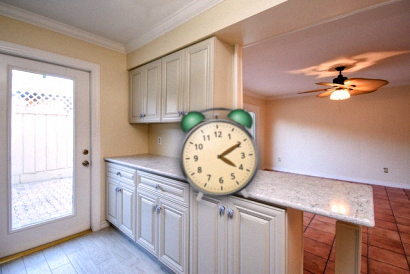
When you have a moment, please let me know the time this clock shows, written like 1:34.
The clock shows 4:10
